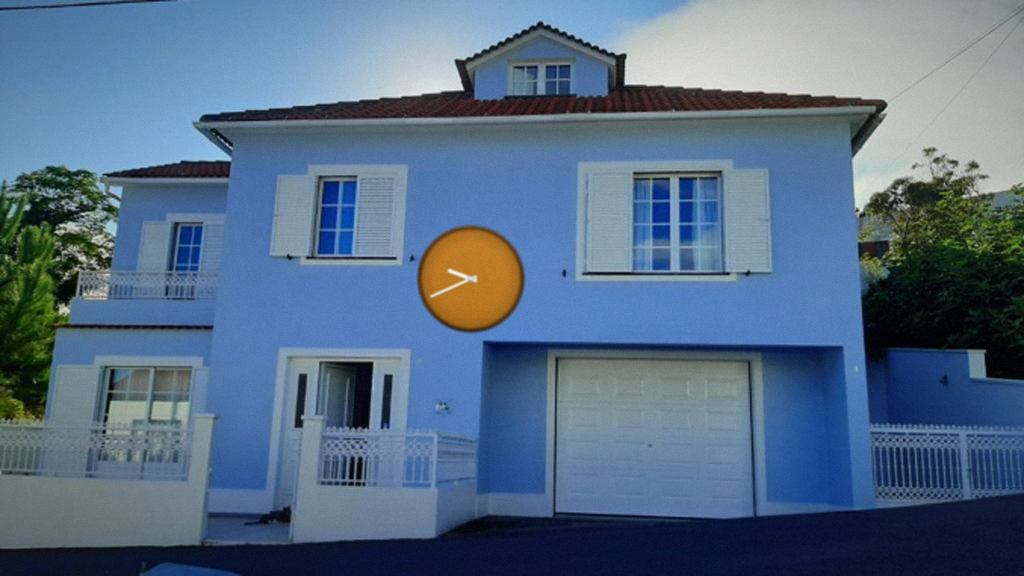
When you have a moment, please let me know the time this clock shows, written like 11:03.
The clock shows 9:41
